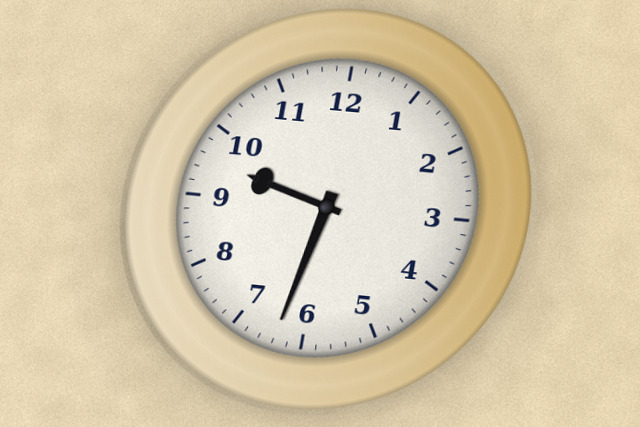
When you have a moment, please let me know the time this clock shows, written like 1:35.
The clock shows 9:32
